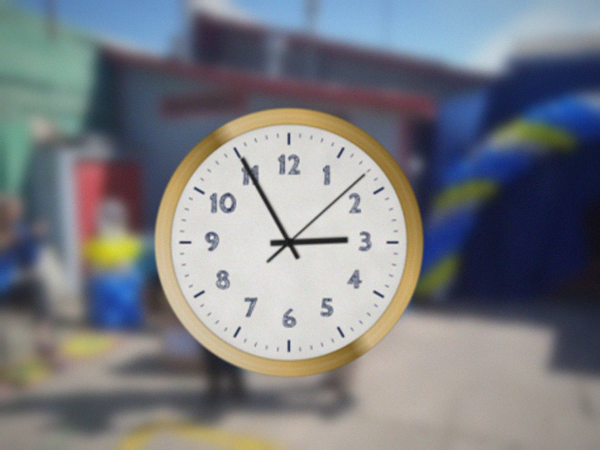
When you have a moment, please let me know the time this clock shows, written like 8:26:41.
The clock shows 2:55:08
